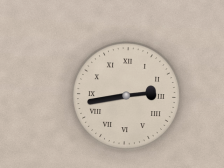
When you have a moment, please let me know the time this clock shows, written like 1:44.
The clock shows 2:43
